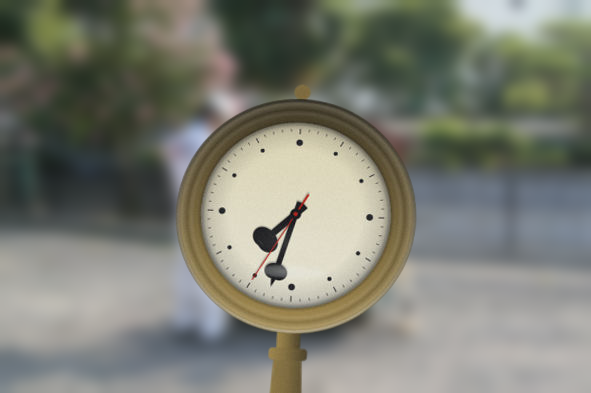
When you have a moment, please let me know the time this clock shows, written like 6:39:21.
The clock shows 7:32:35
